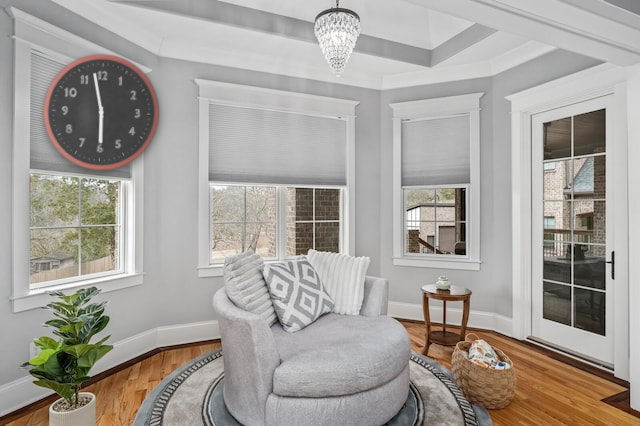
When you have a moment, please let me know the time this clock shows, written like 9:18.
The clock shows 5:58
